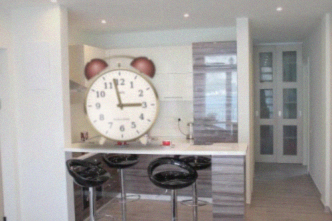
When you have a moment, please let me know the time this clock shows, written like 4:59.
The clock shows 2:58
